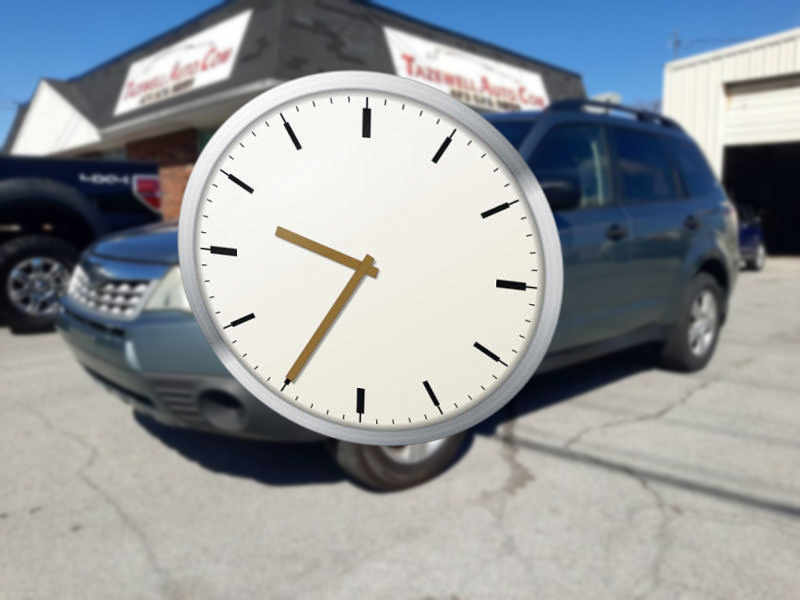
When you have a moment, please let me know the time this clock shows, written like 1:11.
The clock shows 9:35
